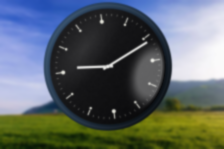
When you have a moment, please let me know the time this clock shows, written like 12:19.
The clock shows 9:11
